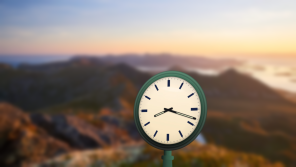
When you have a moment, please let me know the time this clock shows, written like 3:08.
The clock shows 8:18
